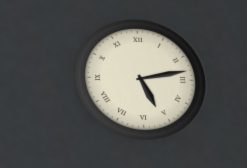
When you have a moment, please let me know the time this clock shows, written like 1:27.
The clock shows 5:13
